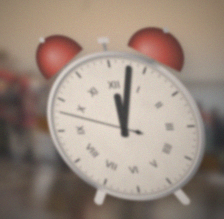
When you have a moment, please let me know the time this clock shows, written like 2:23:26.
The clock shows 12:02:48
